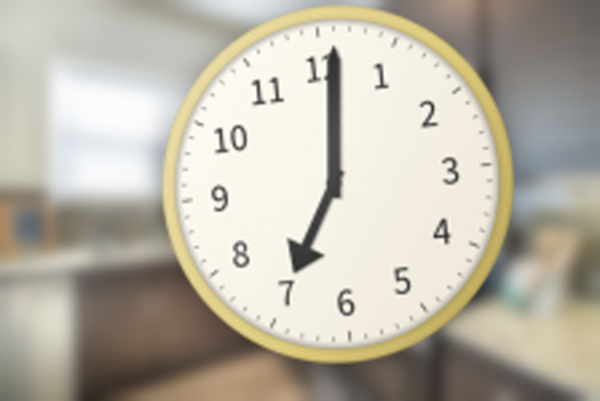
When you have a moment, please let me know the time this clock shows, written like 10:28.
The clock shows 7:01
